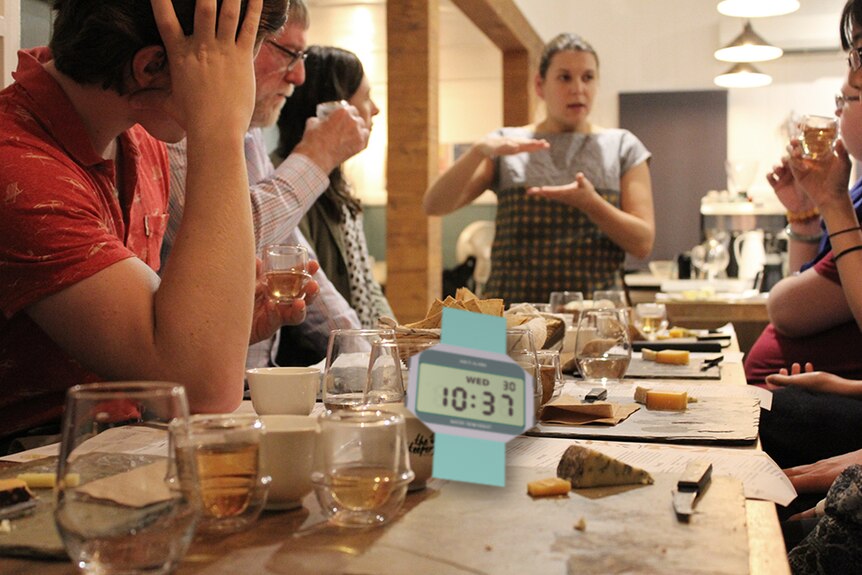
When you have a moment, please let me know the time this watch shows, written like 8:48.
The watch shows 10:37
